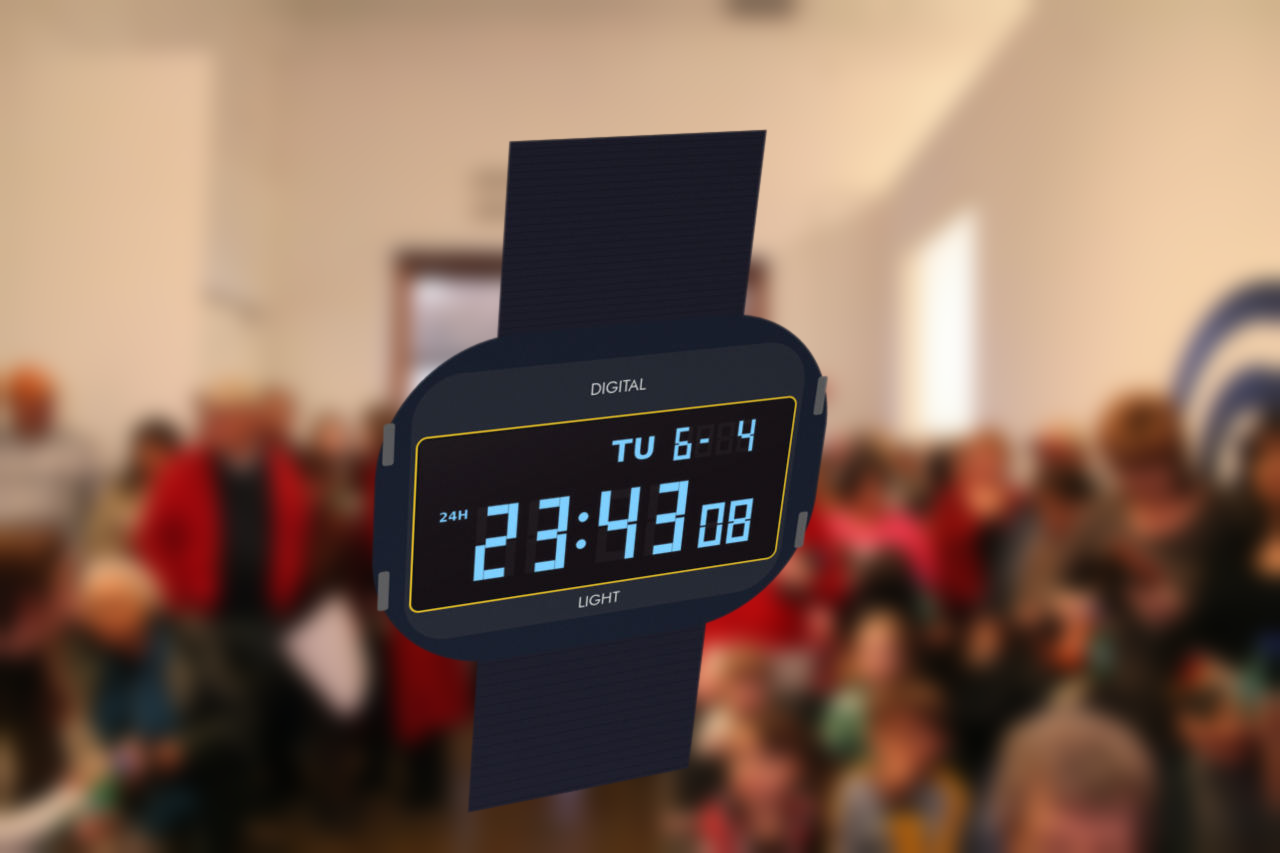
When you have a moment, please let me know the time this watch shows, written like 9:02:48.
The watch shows 23:43:08
